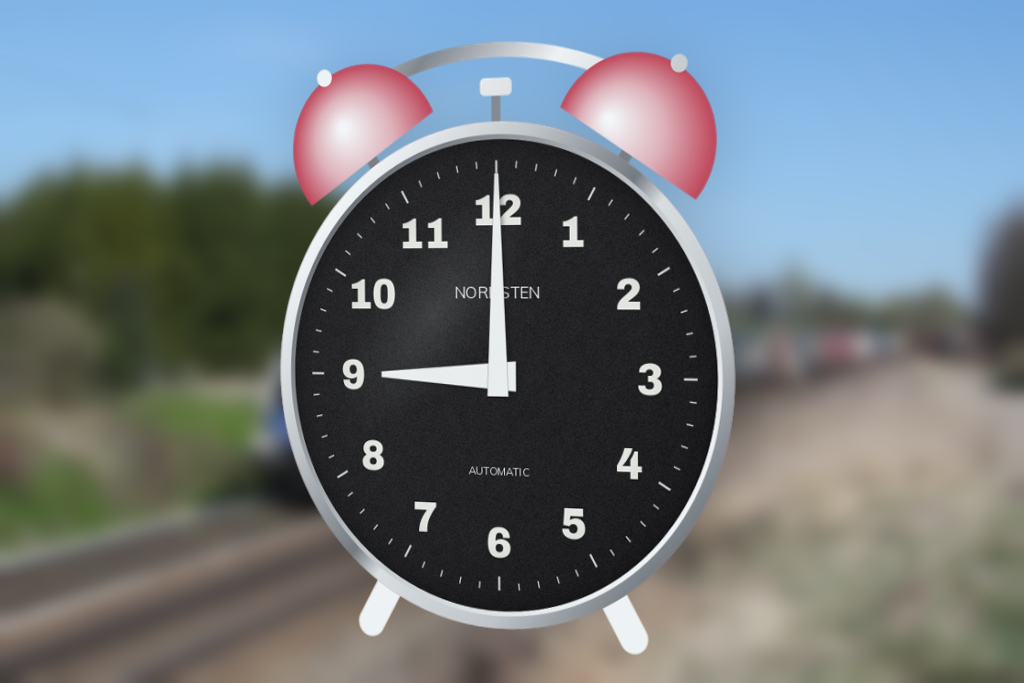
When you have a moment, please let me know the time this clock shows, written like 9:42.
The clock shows 9:00
